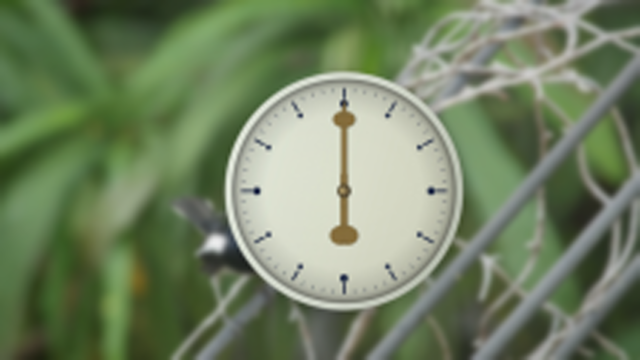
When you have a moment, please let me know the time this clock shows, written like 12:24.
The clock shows 6:00
